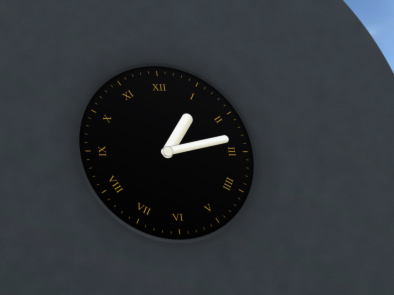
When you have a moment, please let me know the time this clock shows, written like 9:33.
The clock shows 1:13
